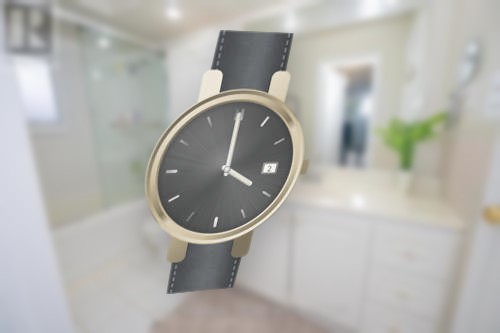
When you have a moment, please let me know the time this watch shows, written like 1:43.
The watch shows 4:00
